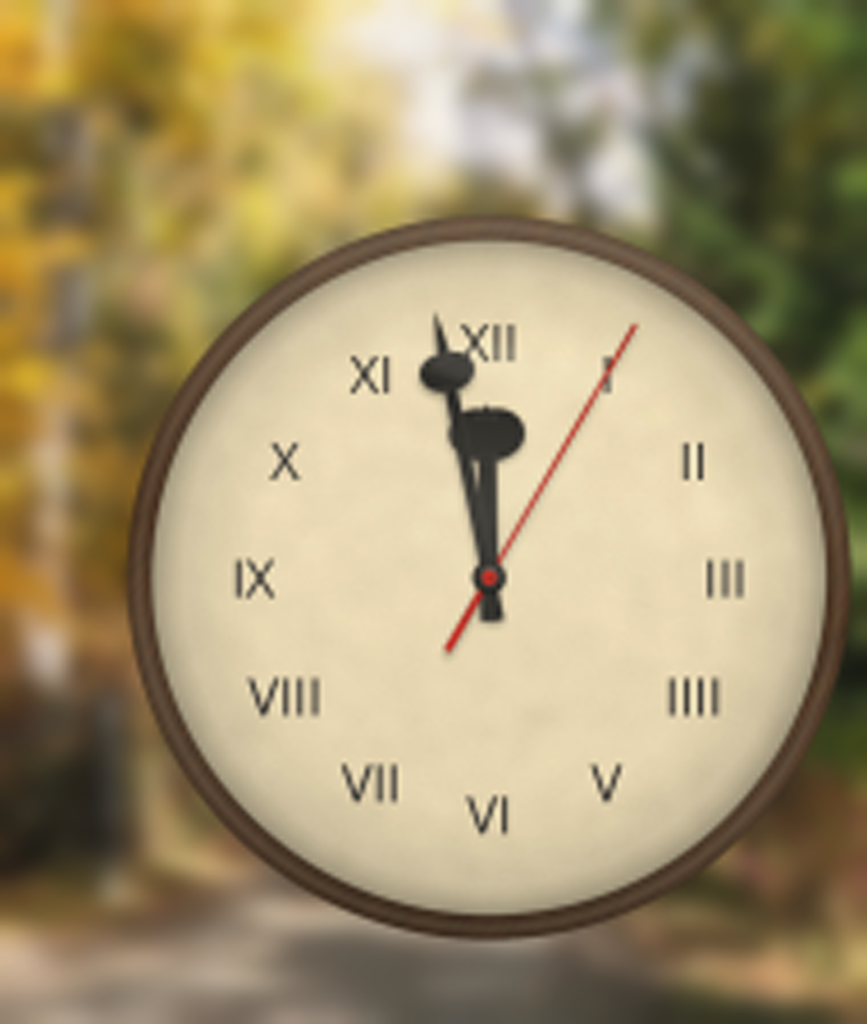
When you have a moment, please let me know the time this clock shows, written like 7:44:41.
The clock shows 11:58:05
